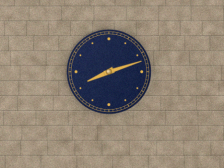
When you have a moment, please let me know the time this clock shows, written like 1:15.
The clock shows 8:12
